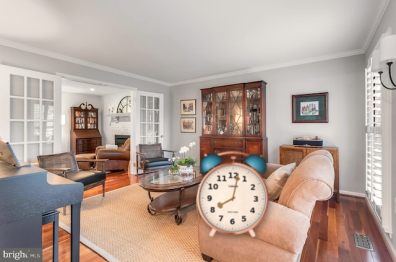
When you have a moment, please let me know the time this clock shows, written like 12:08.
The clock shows 8:02
